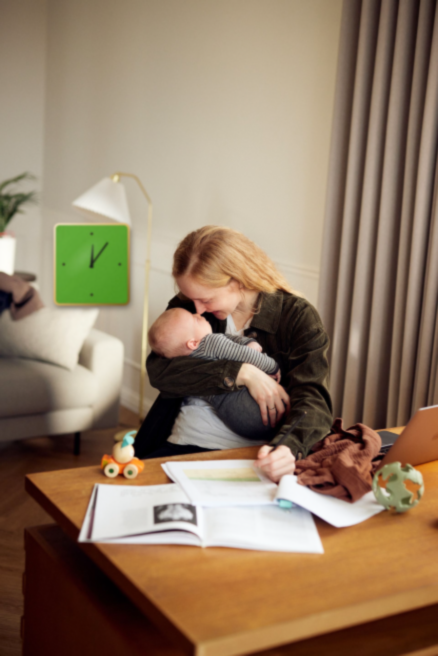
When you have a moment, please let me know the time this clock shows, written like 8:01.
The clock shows 12:06
